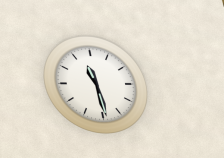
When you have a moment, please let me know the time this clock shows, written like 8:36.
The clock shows 11:29
